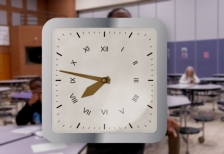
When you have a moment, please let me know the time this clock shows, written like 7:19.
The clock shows 7:47
